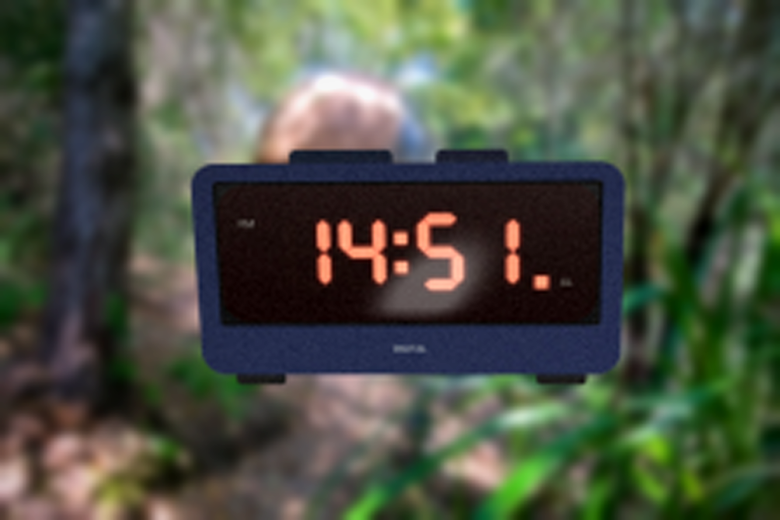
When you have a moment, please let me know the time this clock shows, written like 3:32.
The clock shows 14:51
